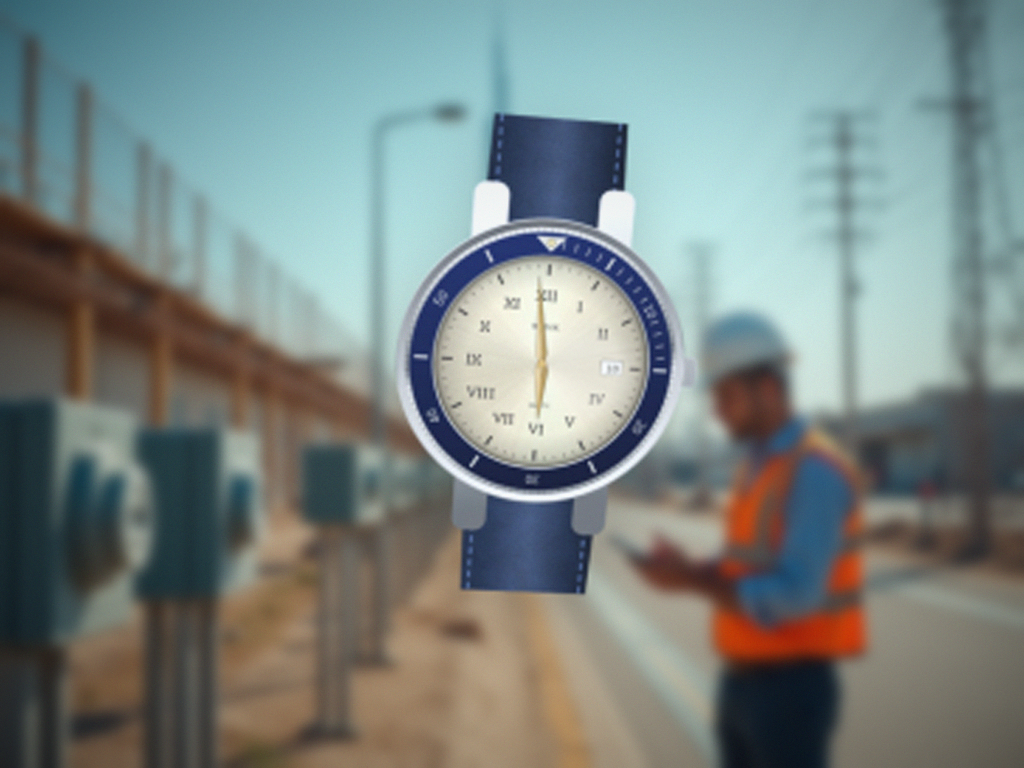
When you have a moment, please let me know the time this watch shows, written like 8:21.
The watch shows 5:59
